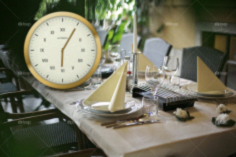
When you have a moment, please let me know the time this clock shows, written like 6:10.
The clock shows 6:05
